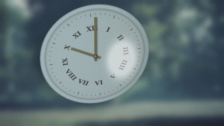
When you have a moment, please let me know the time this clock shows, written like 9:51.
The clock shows 10:01
